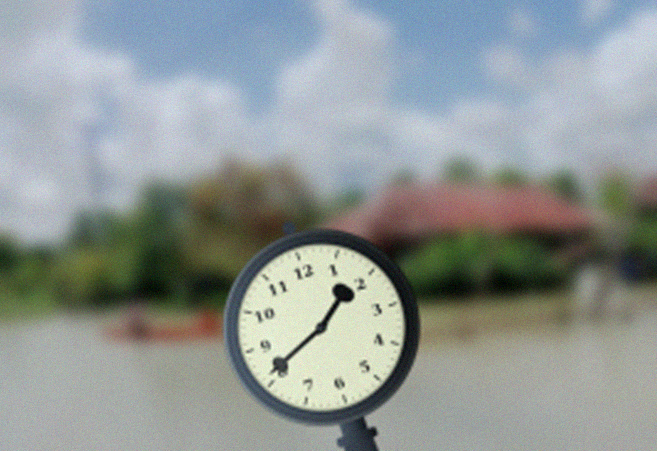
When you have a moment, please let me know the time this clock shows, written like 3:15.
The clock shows 1:41
